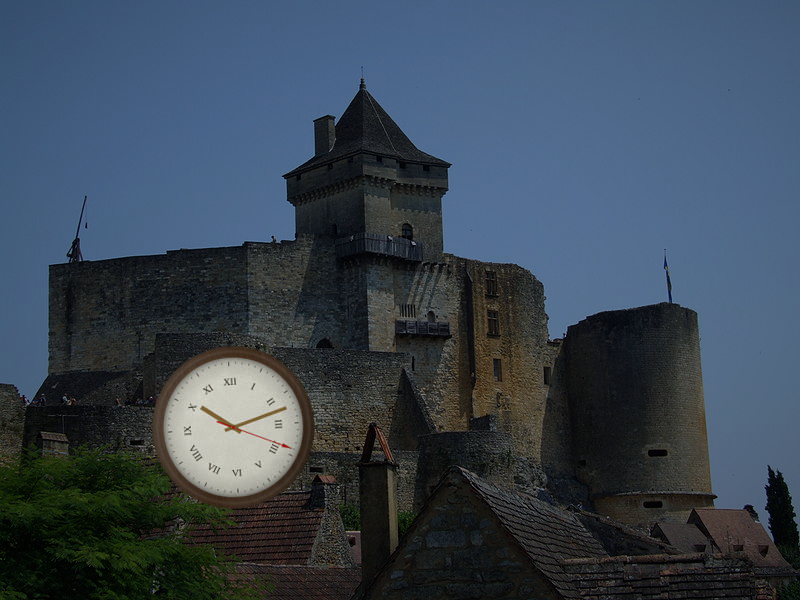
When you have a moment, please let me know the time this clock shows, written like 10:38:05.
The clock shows 10:12:19
